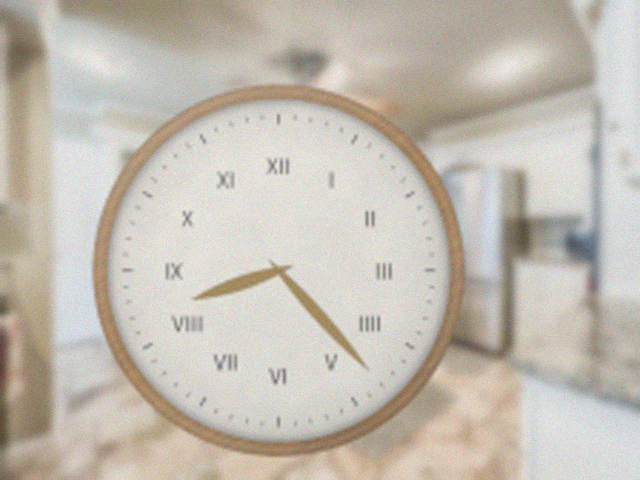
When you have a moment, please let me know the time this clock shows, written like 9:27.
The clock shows 8:23
